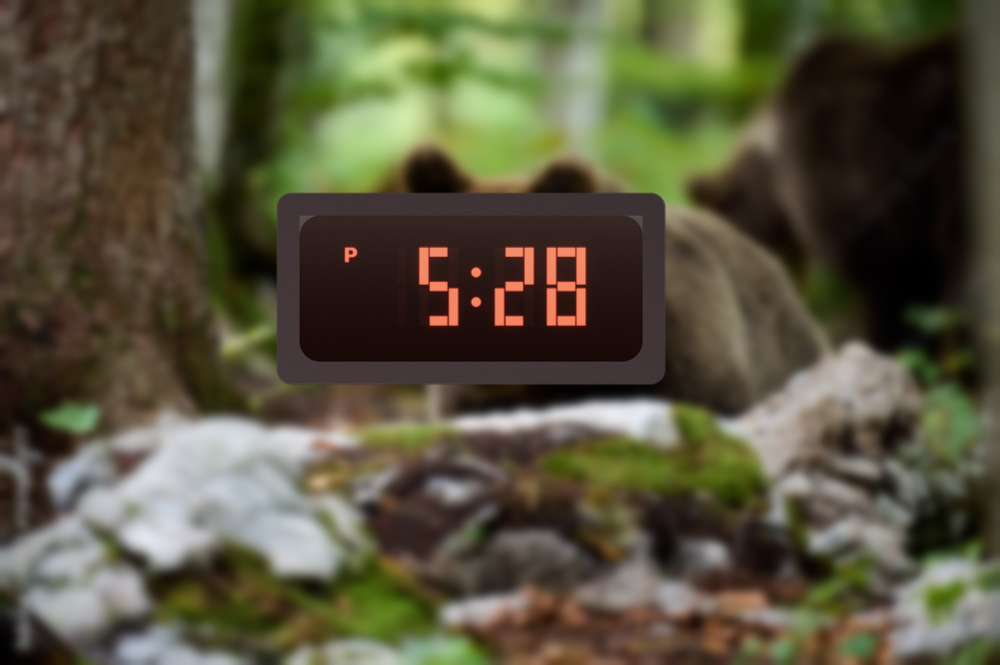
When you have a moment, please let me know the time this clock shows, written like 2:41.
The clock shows 5:28
